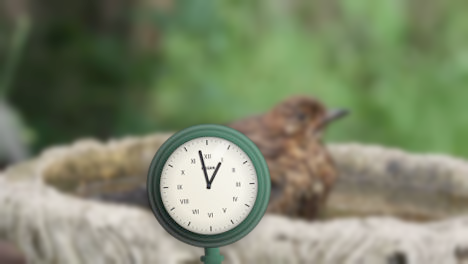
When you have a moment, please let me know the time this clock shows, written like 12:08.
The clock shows 12:58
